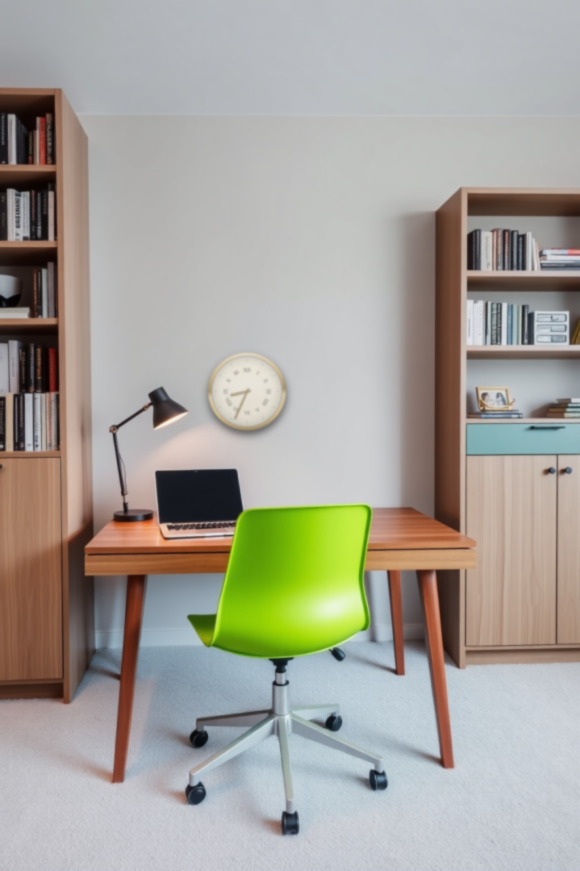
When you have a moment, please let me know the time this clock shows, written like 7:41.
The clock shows 8:34
